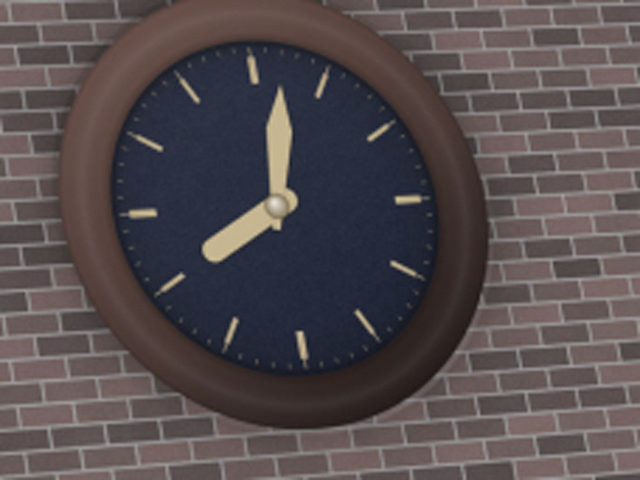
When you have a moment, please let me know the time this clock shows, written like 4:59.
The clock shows 8:02
